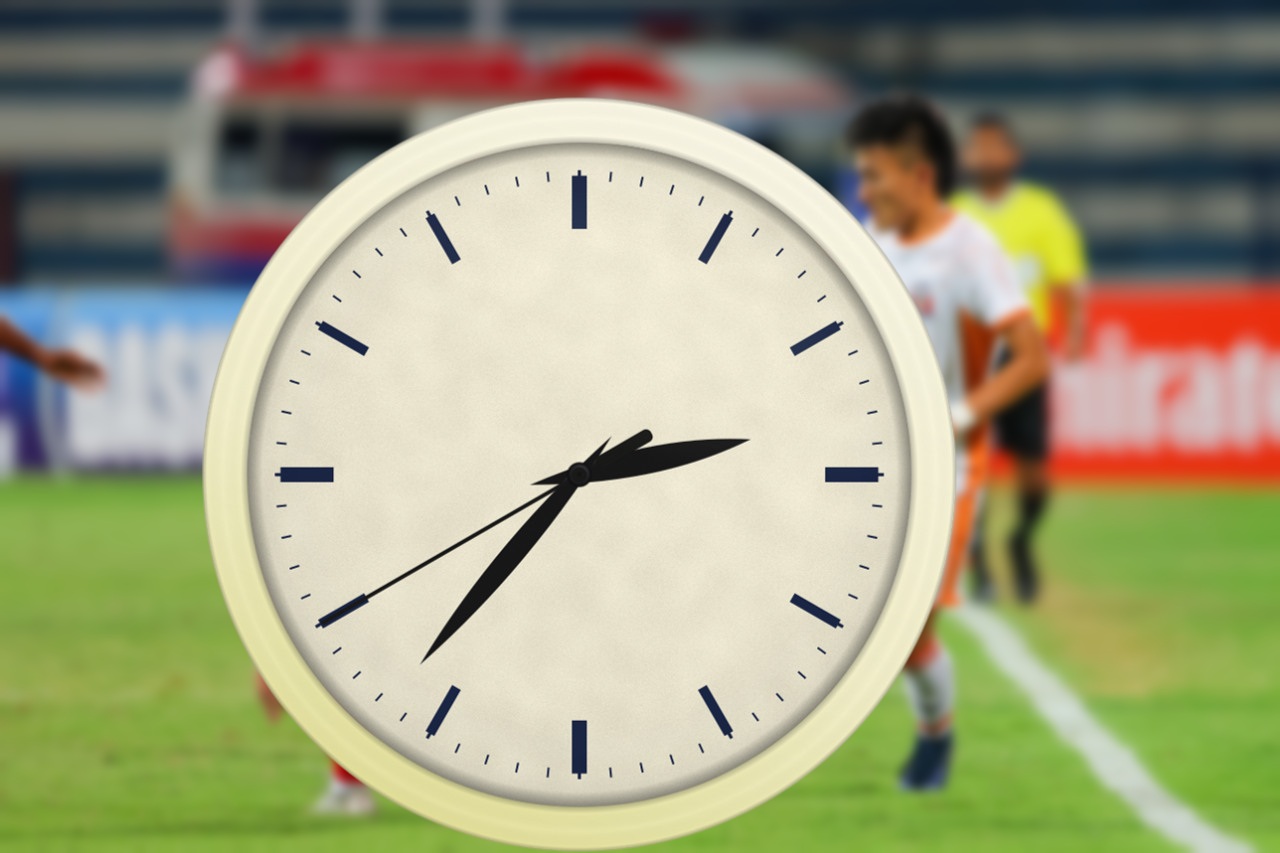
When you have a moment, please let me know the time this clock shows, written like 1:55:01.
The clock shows 2:36:40
